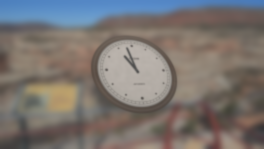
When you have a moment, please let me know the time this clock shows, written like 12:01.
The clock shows 10:58
